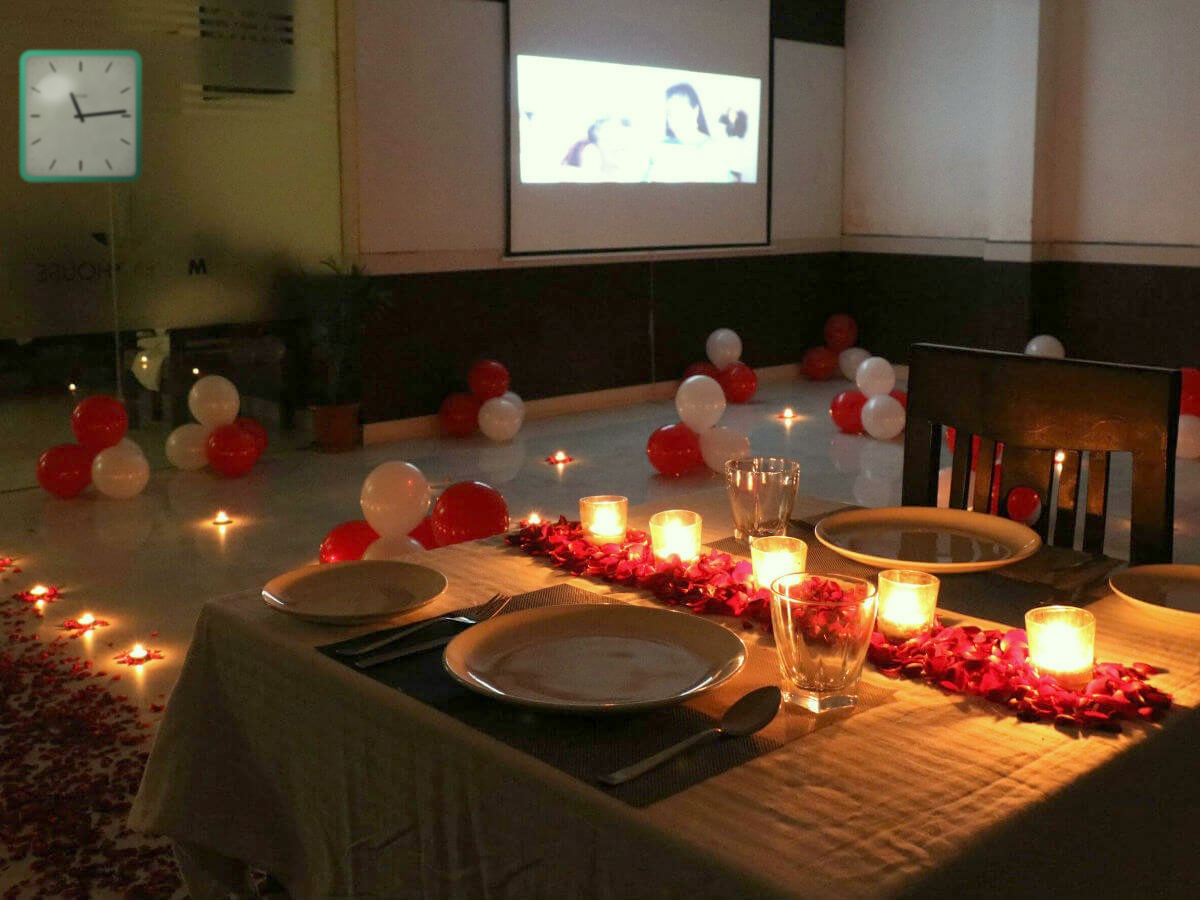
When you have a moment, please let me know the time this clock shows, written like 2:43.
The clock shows 11:14
